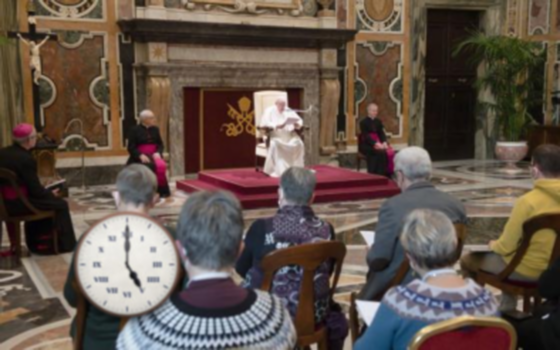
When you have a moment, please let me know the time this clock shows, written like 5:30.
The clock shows 5:00
